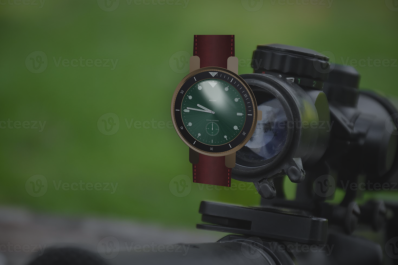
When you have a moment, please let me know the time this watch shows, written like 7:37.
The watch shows 9:46
